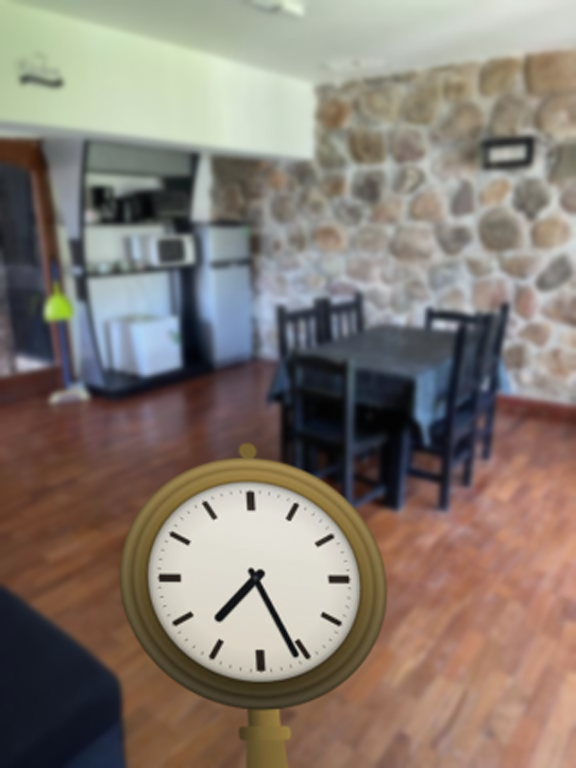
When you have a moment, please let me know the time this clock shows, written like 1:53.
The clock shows 7:26
